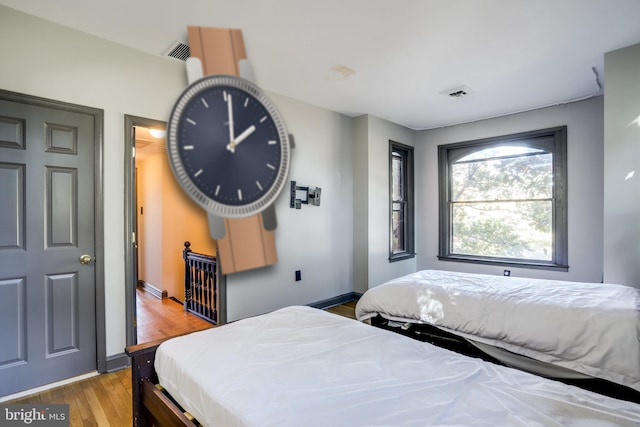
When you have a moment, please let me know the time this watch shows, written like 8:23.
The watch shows 2:01
